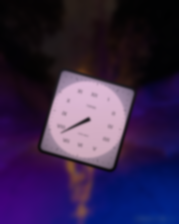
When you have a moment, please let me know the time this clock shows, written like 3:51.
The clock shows 7:38
